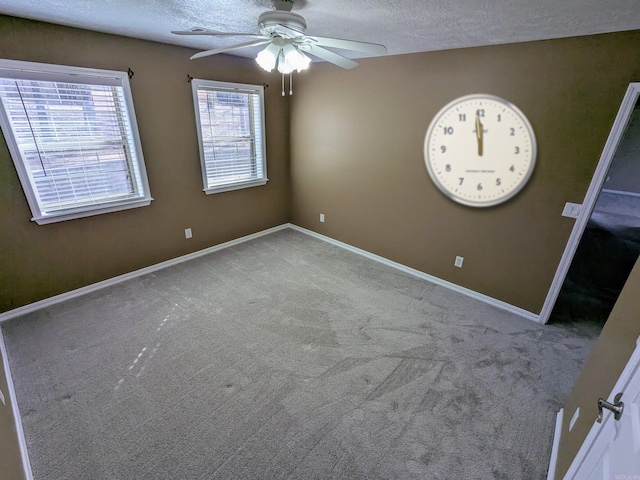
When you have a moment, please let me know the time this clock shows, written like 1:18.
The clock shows 11:59
